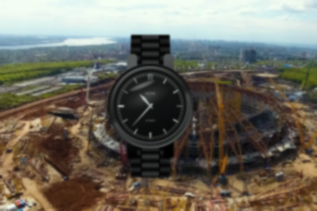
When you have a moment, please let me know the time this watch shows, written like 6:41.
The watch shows 10:37
